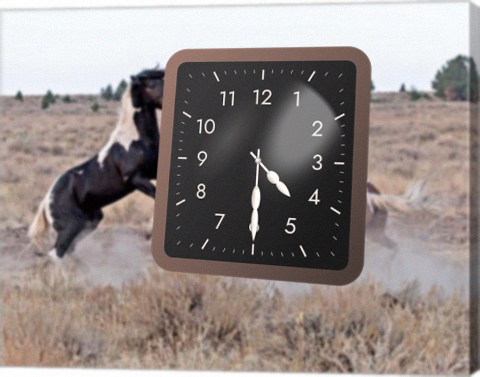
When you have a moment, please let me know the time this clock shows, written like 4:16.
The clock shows 4:30
